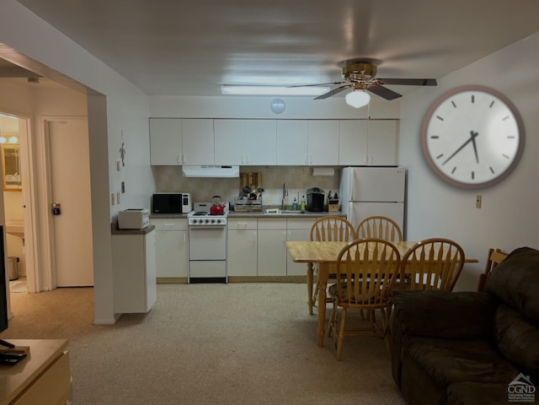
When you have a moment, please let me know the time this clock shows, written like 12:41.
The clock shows 5:38
